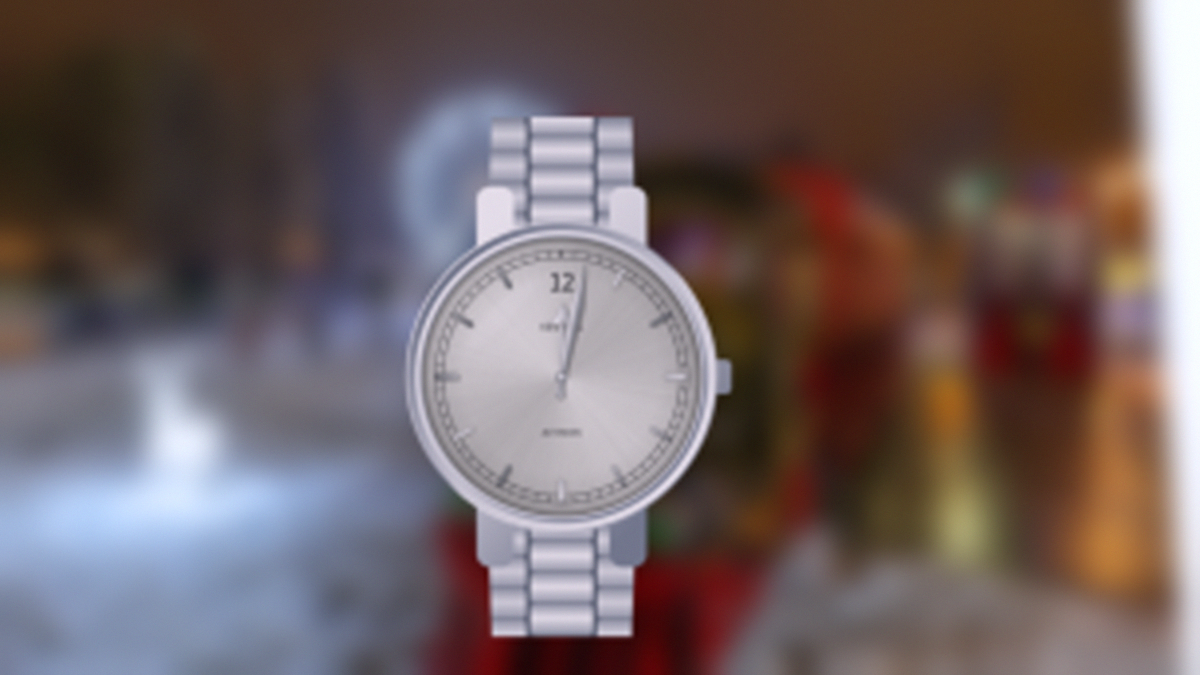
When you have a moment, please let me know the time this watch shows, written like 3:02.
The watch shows 12:02
